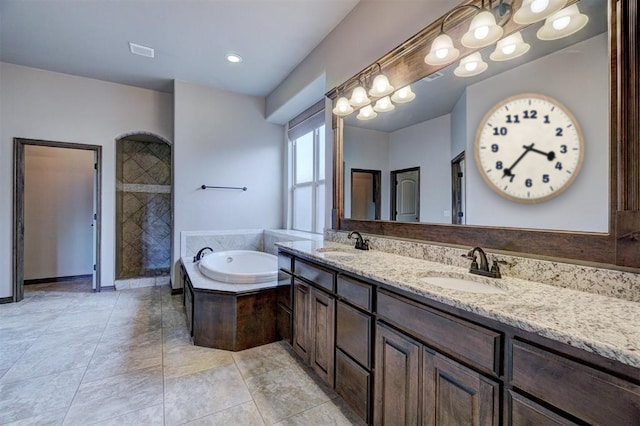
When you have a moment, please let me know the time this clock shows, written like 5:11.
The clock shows 3:37
